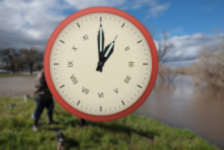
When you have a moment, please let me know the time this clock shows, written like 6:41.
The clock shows 1:00
